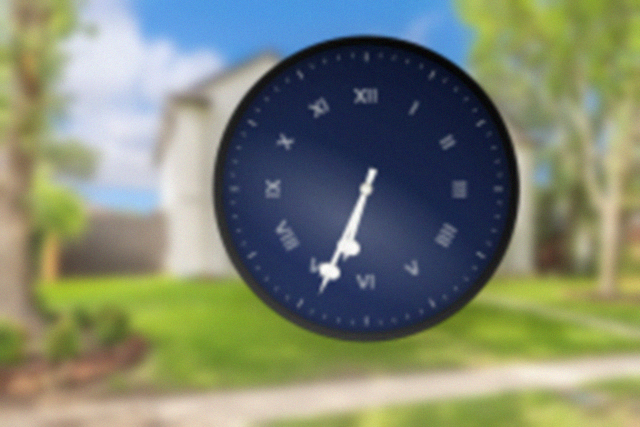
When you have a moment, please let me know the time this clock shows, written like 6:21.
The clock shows 6:34
